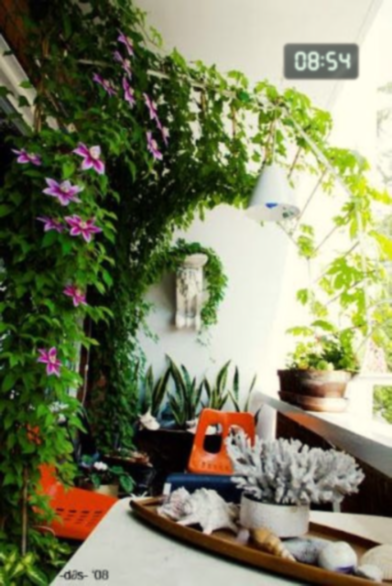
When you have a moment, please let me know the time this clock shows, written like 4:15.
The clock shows 8:54
